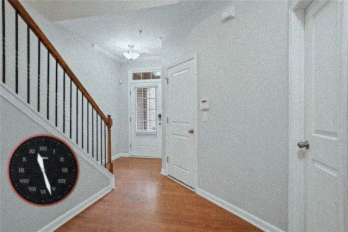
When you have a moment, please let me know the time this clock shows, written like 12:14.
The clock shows 11:27
